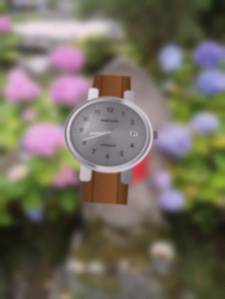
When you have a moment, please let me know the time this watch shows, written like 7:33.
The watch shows 8:41
